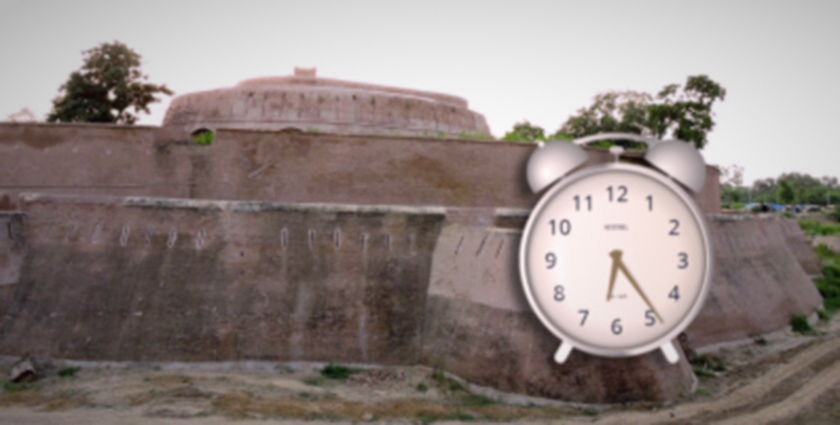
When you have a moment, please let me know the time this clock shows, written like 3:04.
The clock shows 6:24
